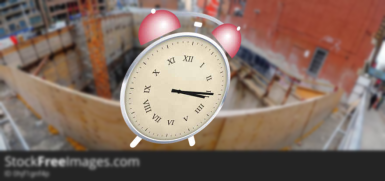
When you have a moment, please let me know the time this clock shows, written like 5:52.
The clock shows 3:15
